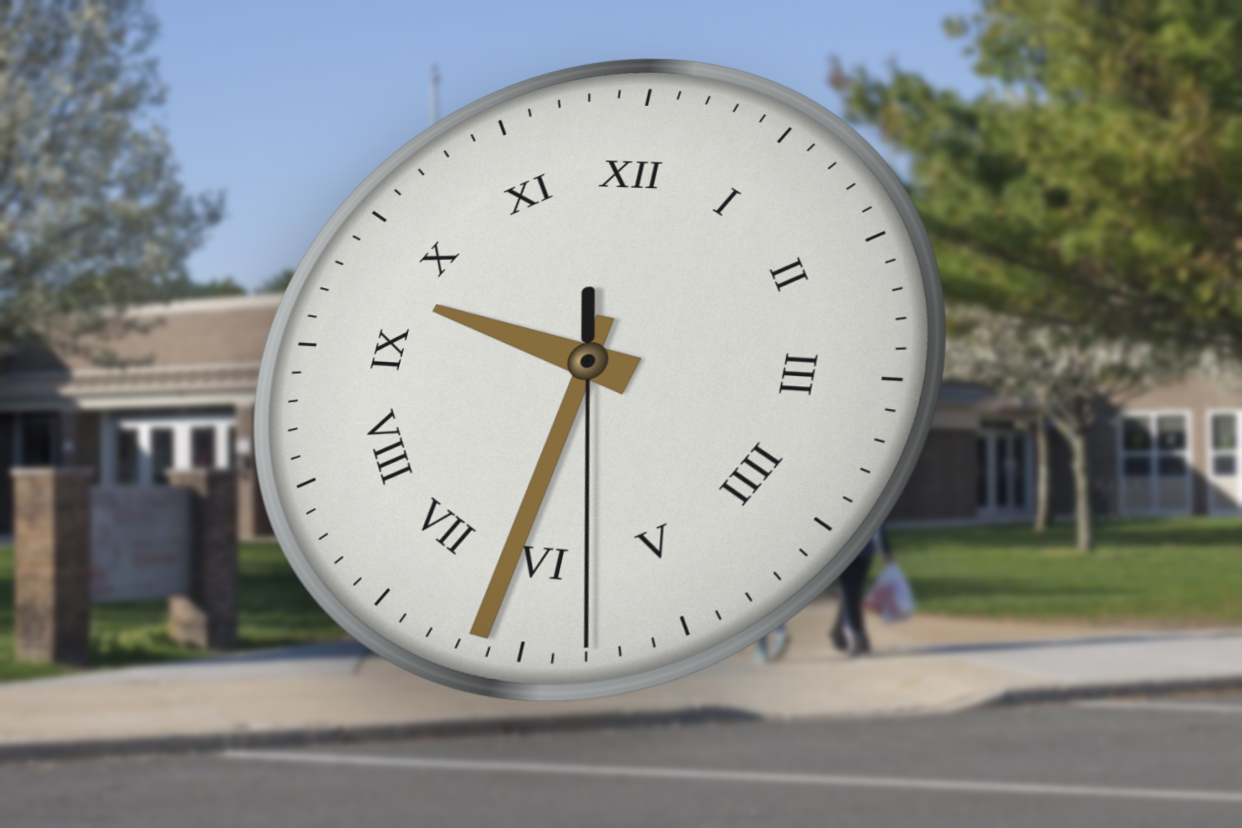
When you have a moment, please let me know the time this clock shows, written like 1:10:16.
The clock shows 9:31:28
